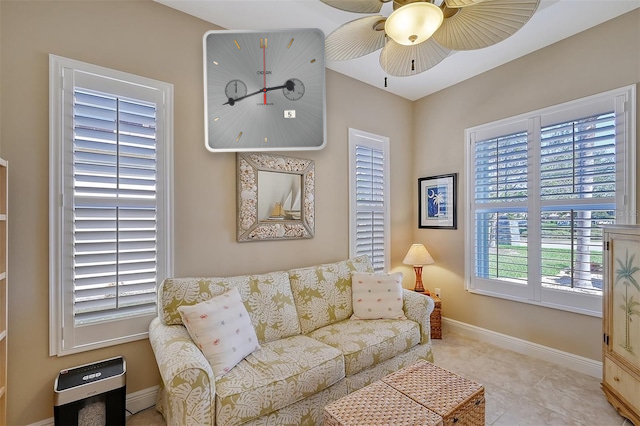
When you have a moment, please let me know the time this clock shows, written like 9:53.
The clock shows 2:42
